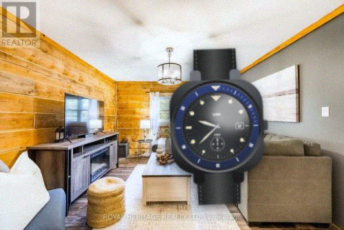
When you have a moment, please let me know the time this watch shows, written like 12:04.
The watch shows 9:38
